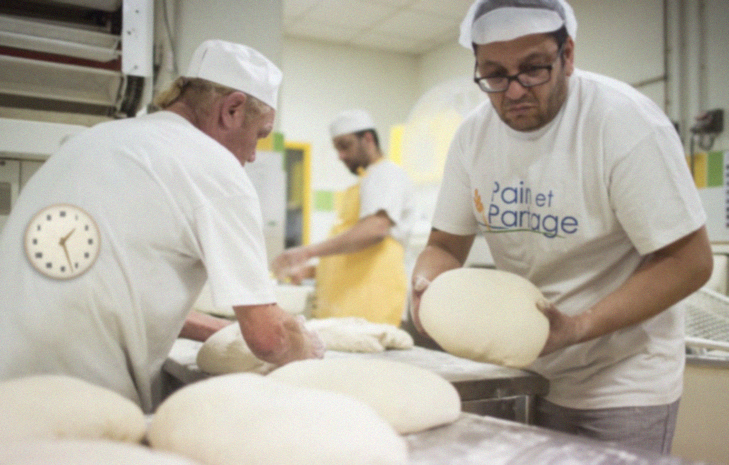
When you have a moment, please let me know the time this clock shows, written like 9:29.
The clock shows 1:27
